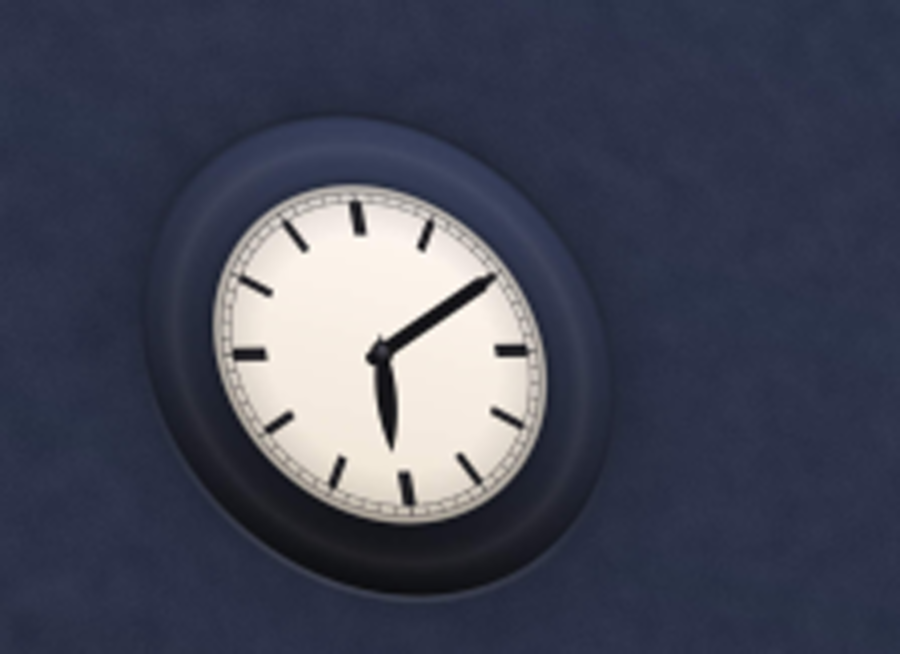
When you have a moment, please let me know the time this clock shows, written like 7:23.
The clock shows 6:10
